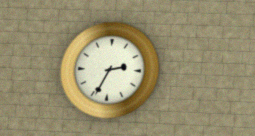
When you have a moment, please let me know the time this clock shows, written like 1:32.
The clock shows 2:34
